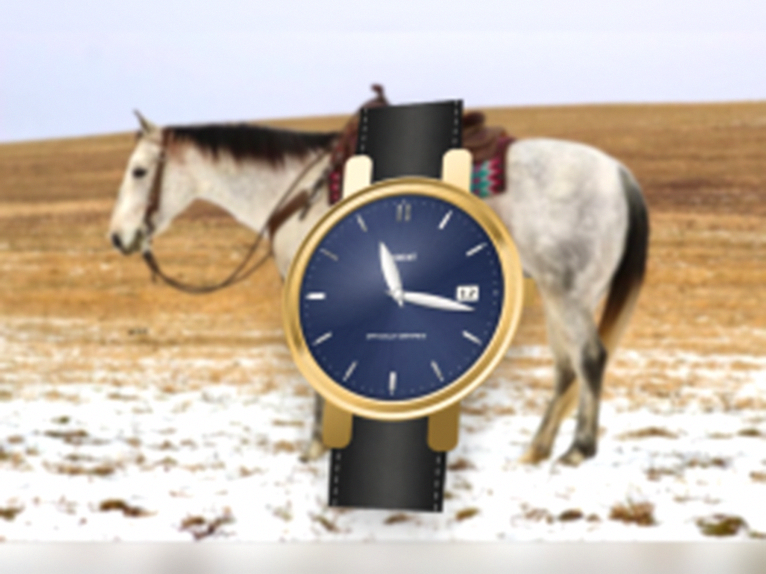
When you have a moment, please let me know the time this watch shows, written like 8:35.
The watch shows 11:17
